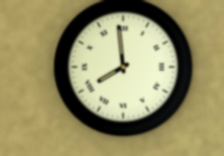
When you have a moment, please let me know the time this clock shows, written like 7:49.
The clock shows 7:59
